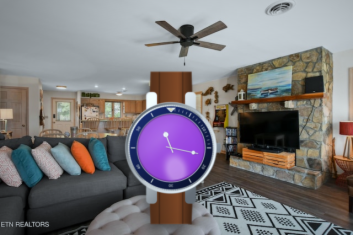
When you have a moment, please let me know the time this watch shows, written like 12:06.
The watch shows 11:17
